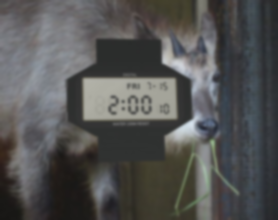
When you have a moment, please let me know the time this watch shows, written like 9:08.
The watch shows 2:00
